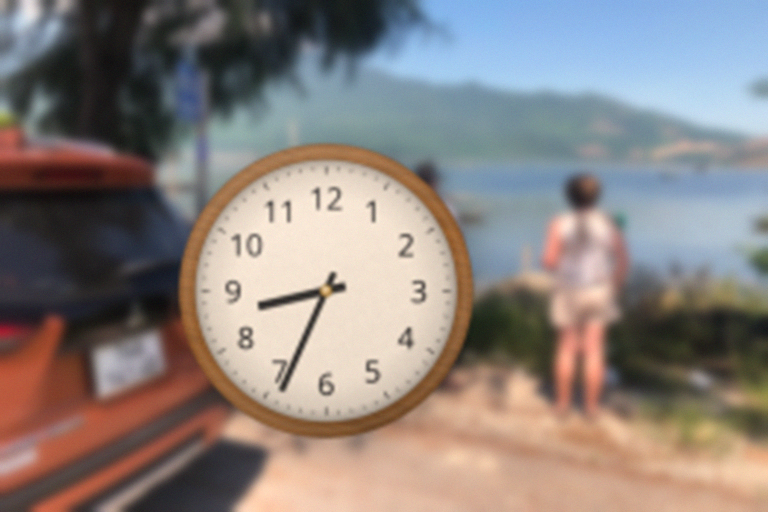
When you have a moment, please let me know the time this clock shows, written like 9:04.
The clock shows 8:34
